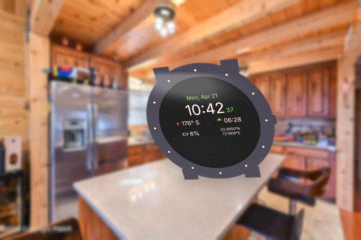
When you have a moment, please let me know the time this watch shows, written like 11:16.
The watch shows 10:42
